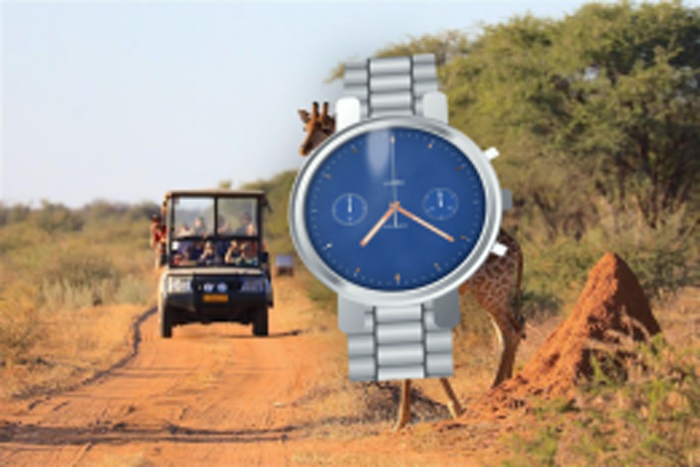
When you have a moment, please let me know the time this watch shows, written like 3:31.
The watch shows 7:21
